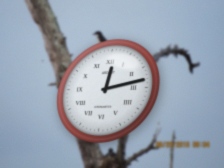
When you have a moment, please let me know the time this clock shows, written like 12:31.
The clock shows 12:13
